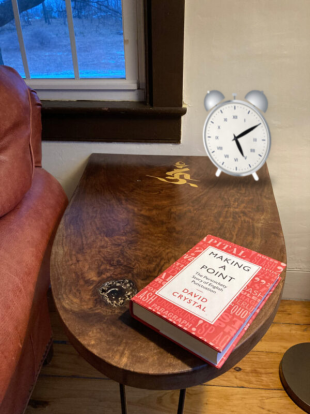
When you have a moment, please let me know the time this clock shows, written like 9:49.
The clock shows 5:10
